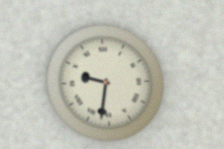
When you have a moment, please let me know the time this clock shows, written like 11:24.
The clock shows 9:32
